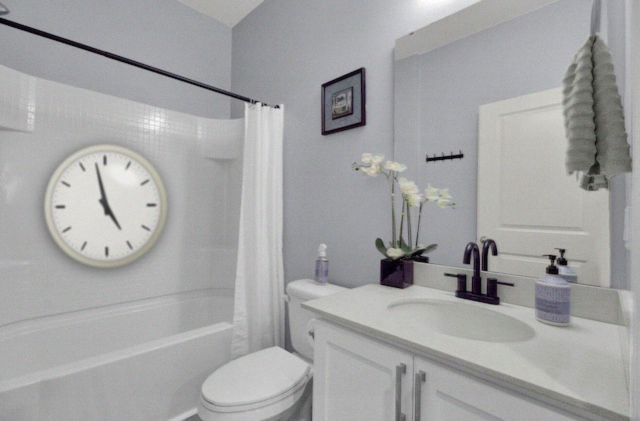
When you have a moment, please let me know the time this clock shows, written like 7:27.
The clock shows 4:58
